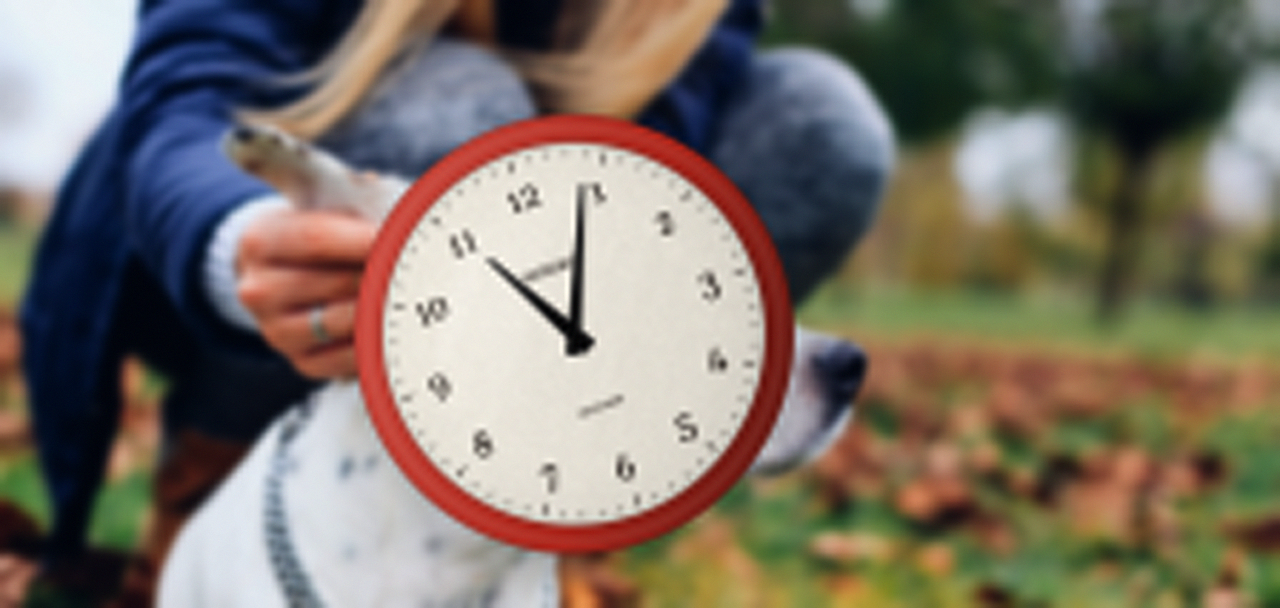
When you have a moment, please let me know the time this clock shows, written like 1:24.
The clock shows 11:04
